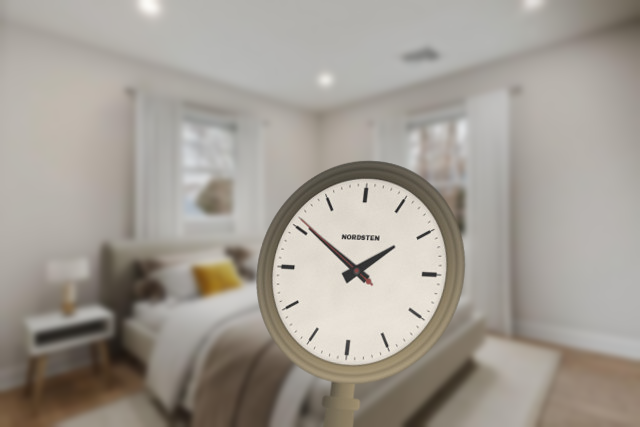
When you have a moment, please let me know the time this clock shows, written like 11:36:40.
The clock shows 1:50:51
